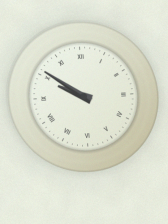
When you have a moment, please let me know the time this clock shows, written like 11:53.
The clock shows 9:51
